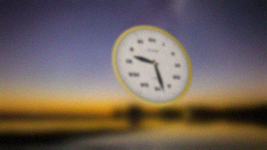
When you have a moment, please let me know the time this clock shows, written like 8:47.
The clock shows 9:28
